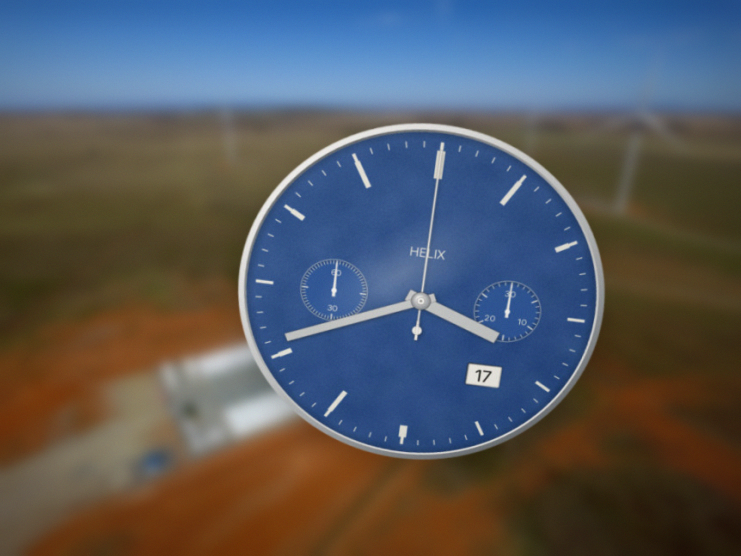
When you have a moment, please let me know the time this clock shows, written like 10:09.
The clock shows 3:41
